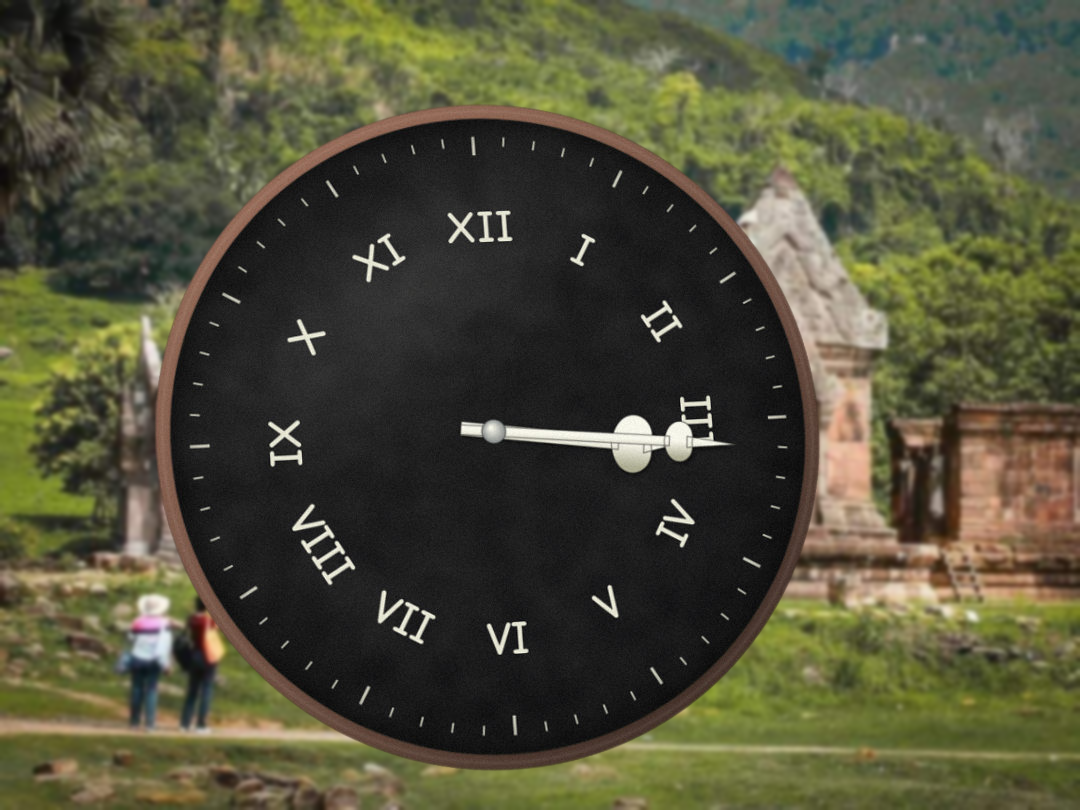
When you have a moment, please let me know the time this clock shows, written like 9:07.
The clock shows 3:16
